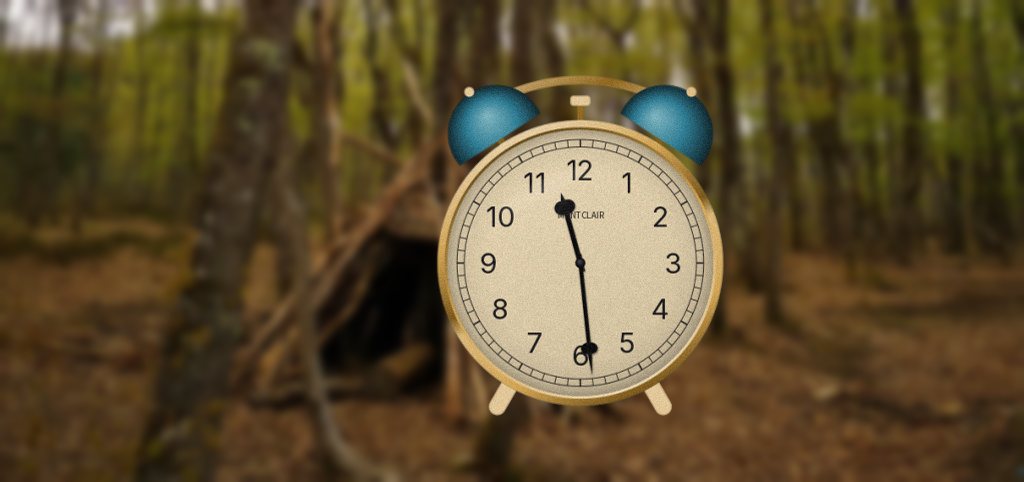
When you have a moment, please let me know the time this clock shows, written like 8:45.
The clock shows 11:29
